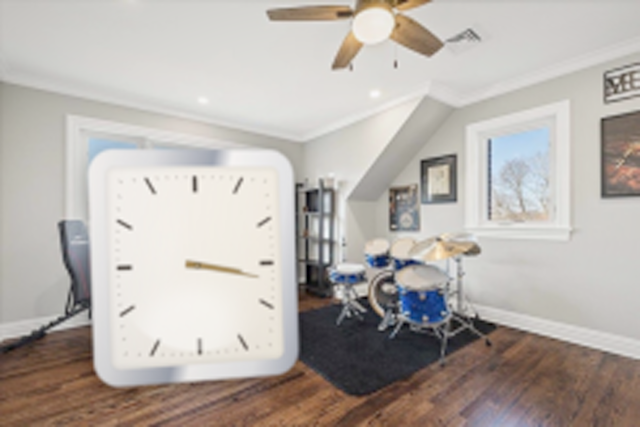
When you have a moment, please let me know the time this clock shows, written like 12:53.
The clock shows 3:17
